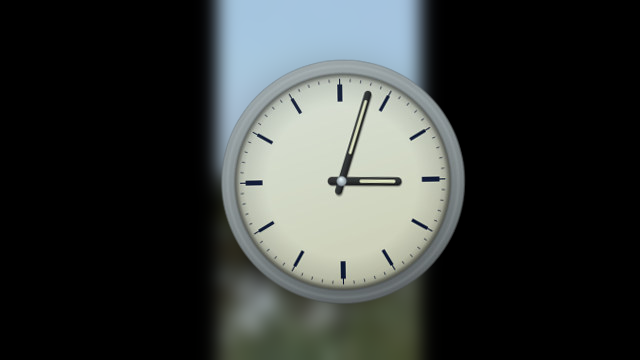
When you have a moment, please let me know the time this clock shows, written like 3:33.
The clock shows 3:03
